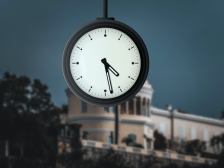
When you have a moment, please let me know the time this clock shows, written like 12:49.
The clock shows 4:28
